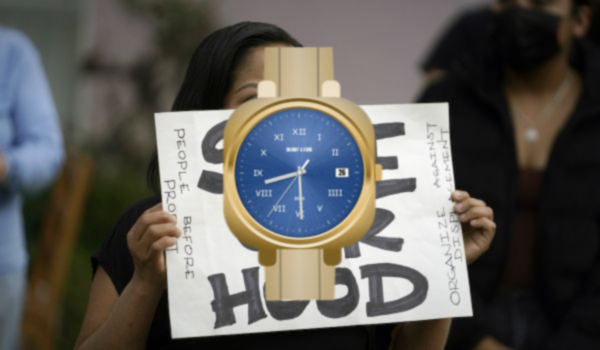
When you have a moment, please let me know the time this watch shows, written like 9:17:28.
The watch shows 8:29:36
